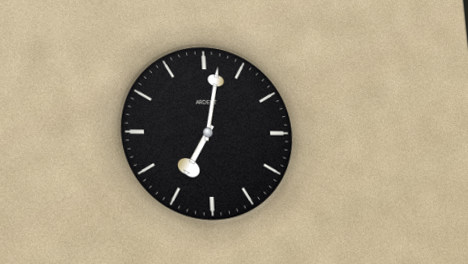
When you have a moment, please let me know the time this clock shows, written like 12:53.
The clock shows 7:02
